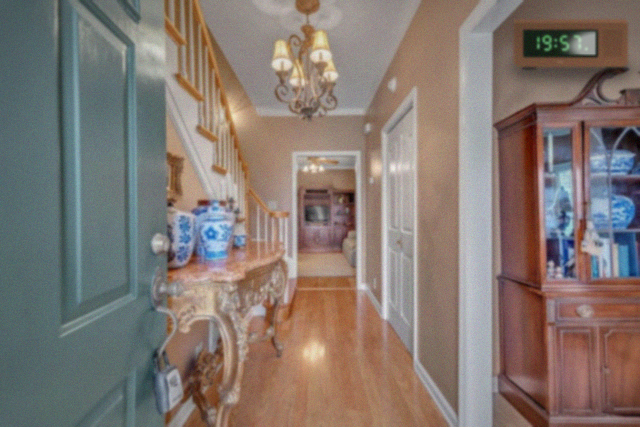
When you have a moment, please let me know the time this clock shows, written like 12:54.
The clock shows 19:57
